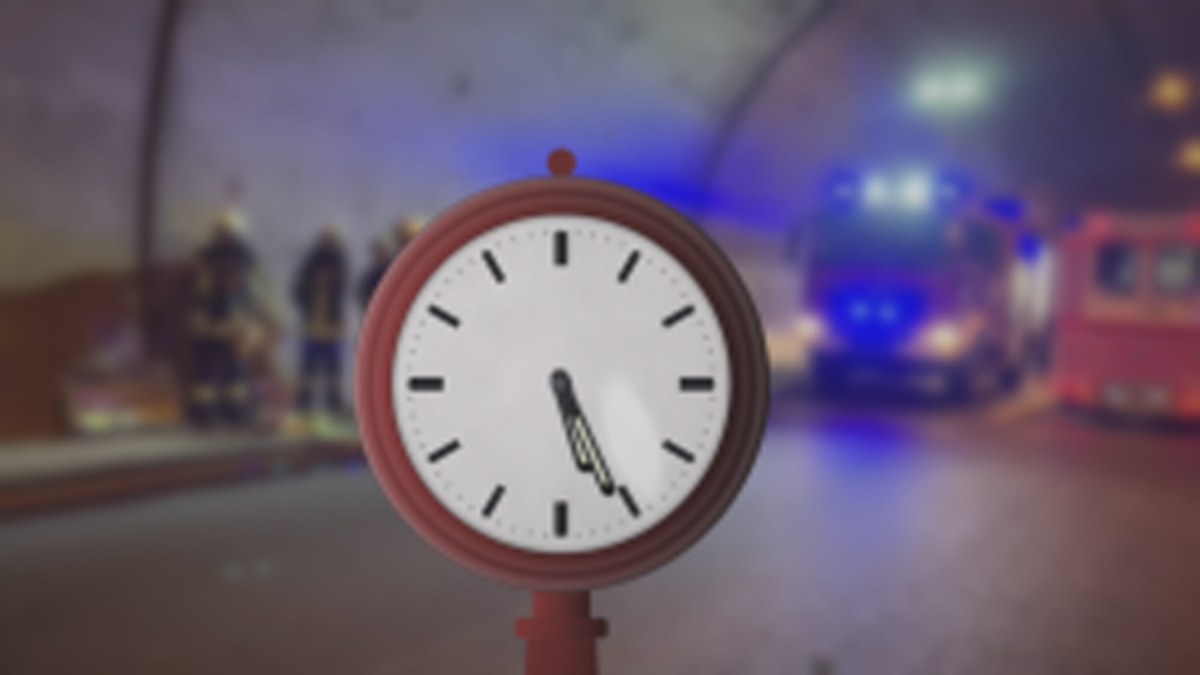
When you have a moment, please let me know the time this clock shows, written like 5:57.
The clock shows 5:26
